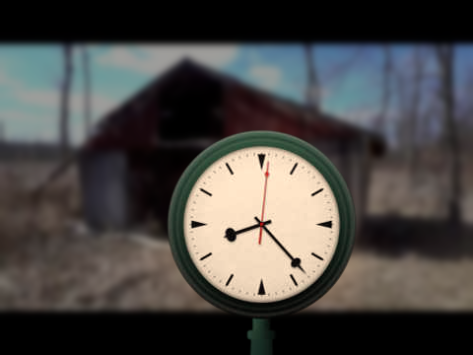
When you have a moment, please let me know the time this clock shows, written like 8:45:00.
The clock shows 8:23:01
